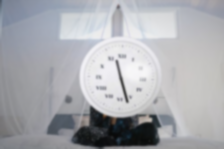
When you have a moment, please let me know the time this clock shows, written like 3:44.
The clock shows 11:27
